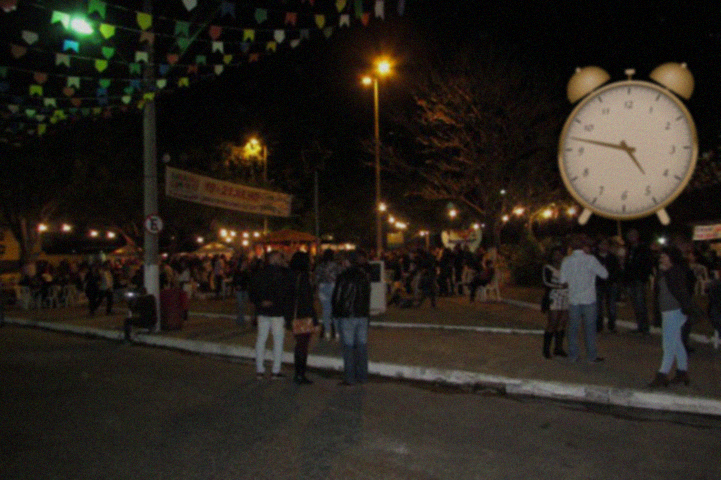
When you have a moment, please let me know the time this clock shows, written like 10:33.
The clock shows 4:47
